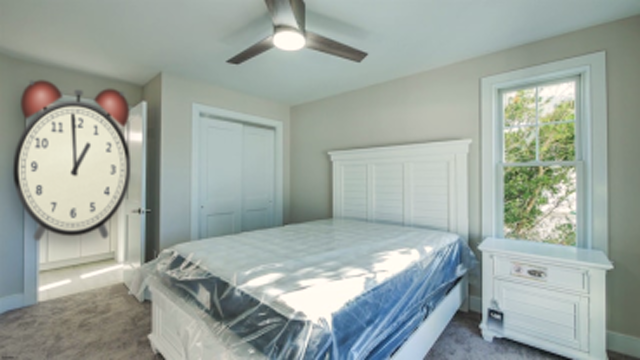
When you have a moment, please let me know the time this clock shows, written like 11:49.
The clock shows 12:59
